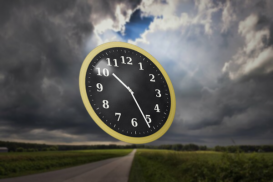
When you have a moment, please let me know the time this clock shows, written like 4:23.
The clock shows 10:26
